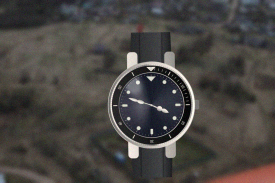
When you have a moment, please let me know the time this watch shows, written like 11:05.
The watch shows 3:48
